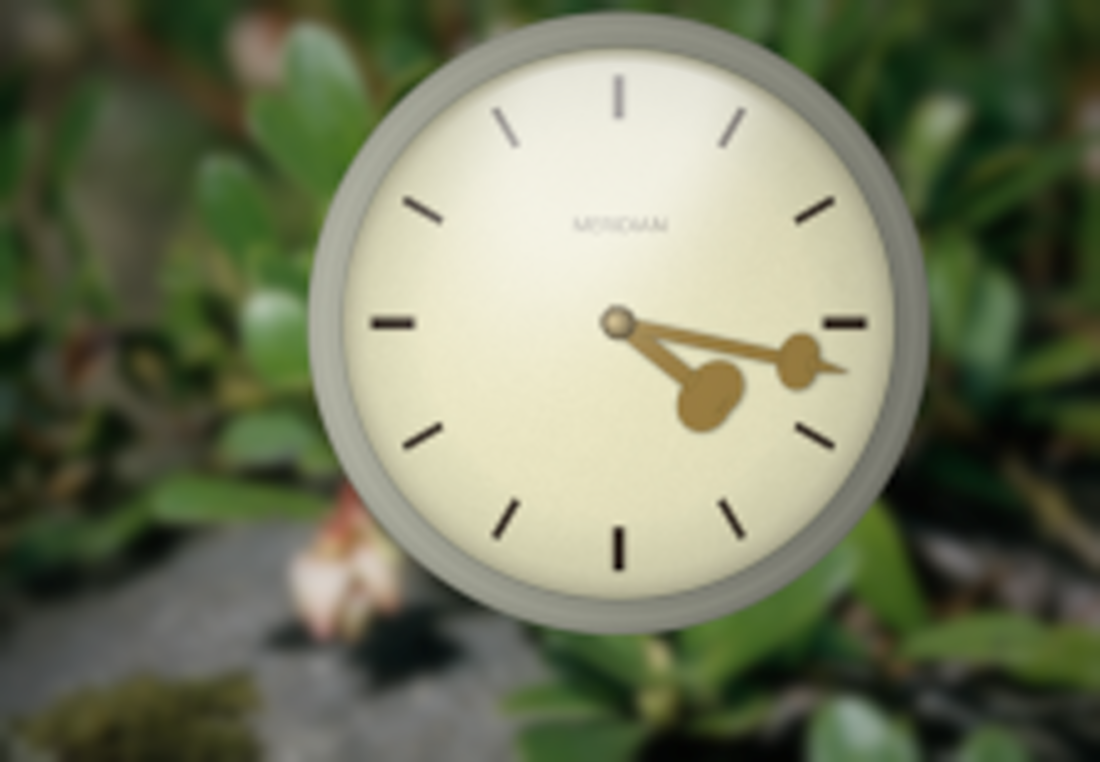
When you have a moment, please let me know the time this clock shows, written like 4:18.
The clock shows 4:17
